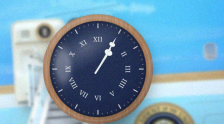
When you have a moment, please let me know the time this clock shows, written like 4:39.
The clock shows 1:05
